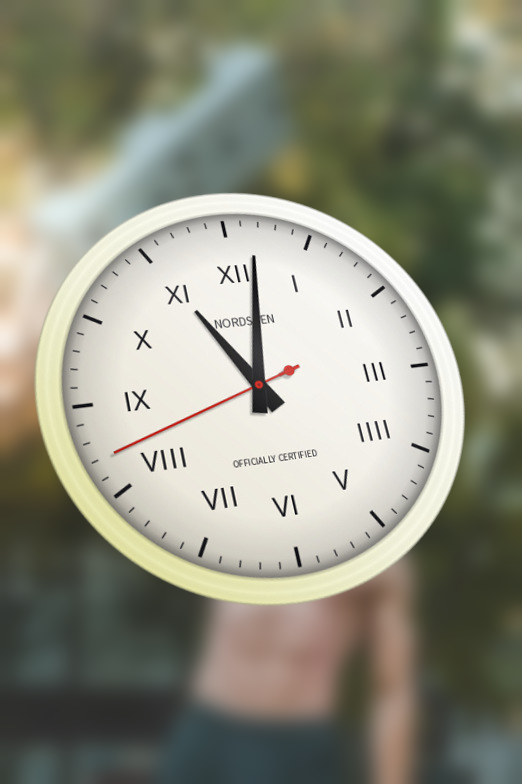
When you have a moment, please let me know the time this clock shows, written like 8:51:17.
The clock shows 11:01:42
